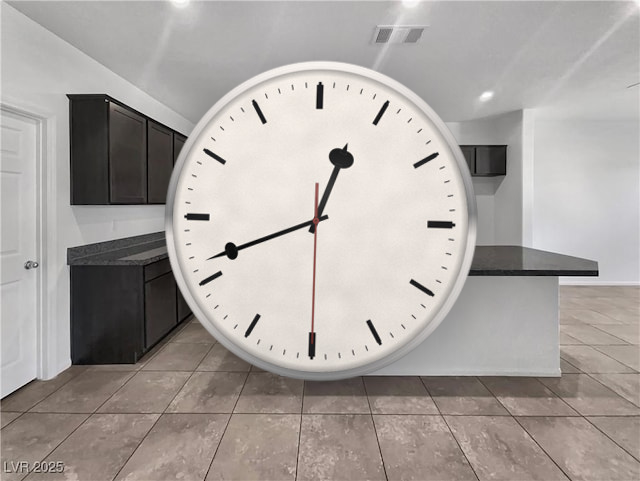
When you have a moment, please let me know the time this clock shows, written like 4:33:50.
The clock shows 12:41:30
